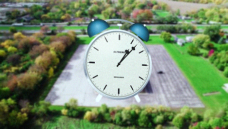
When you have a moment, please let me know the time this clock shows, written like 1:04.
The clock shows 1:07
